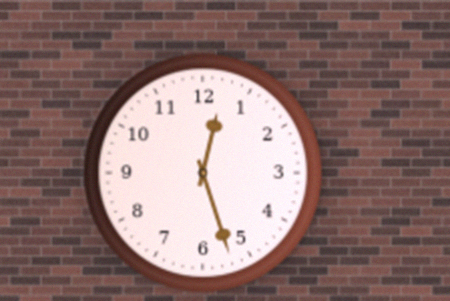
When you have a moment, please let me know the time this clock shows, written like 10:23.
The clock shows 12:27
